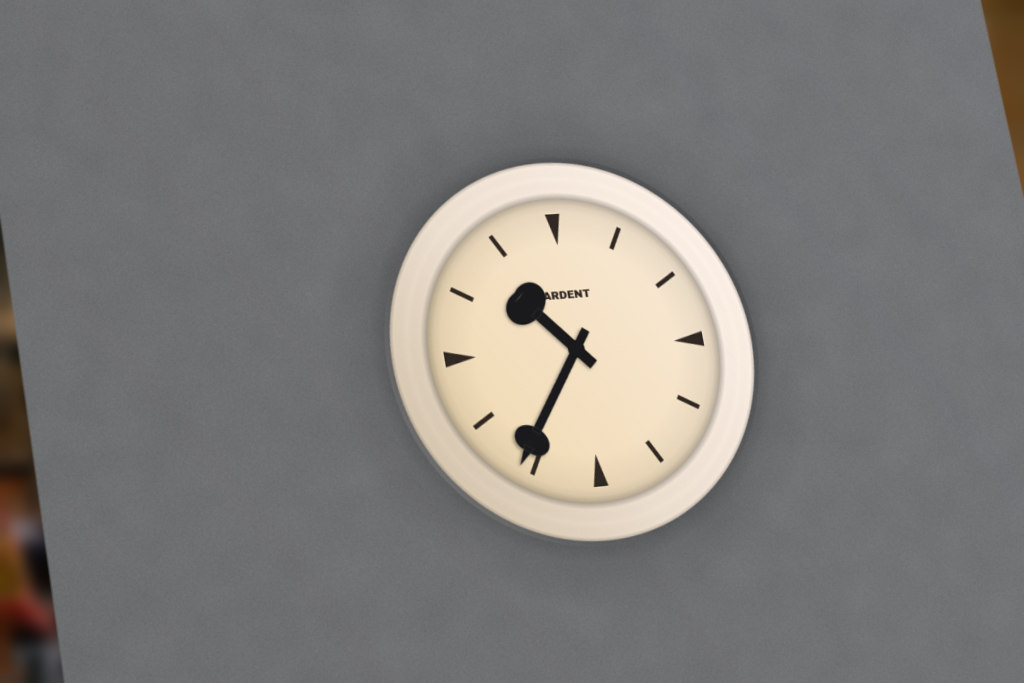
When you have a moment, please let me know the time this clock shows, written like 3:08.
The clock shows 10:36
